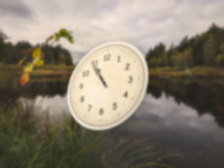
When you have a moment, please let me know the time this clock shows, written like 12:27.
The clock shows 10:54
